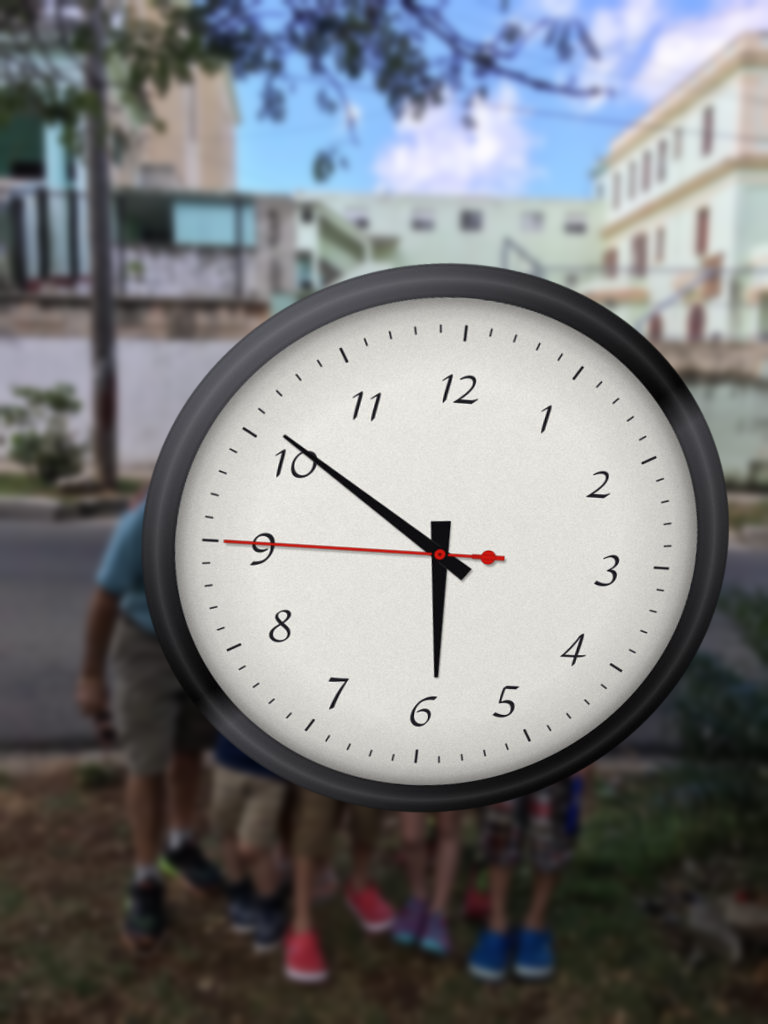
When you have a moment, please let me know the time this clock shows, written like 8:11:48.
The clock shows 5:50:45
